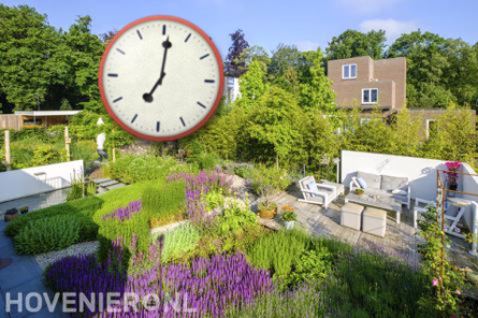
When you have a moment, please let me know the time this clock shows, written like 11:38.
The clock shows 7:01
